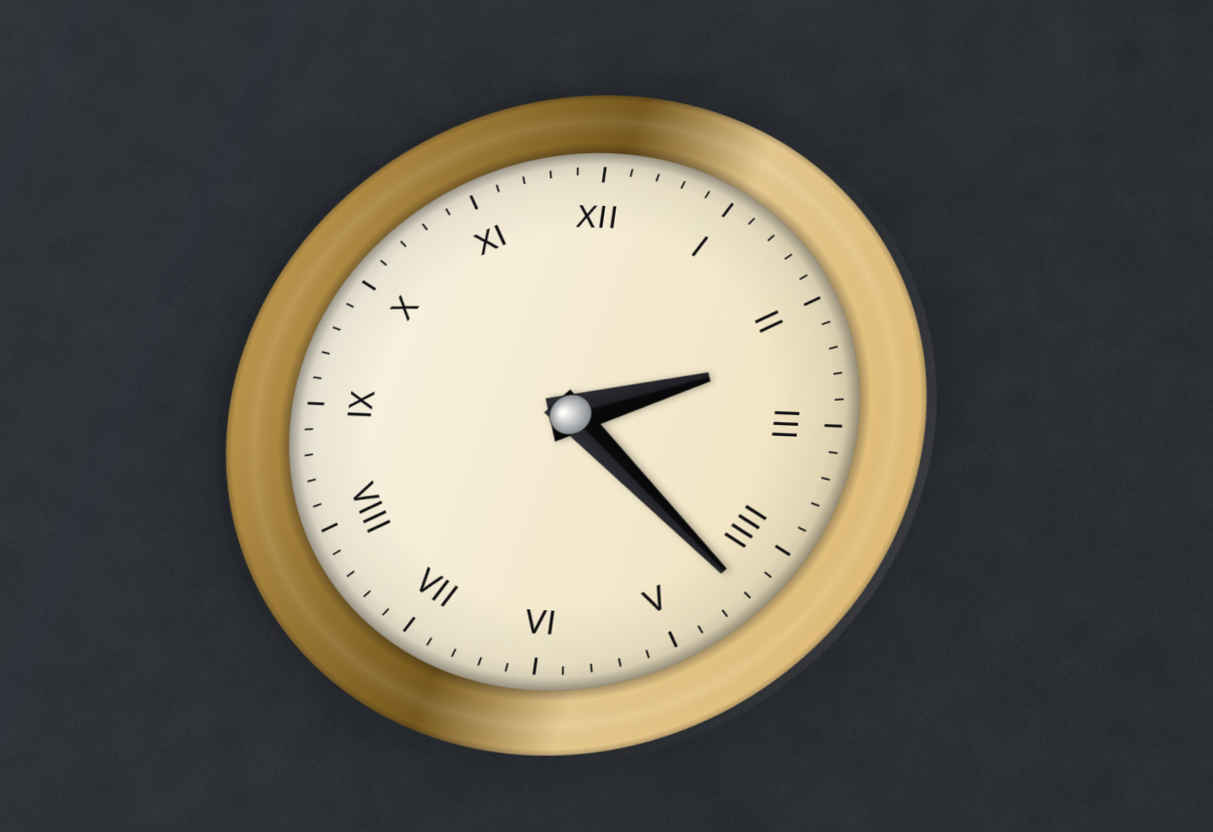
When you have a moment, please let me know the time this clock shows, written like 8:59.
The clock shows 2:22
